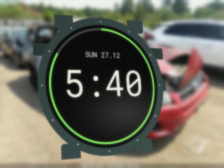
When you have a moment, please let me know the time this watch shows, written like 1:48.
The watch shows 5:40
